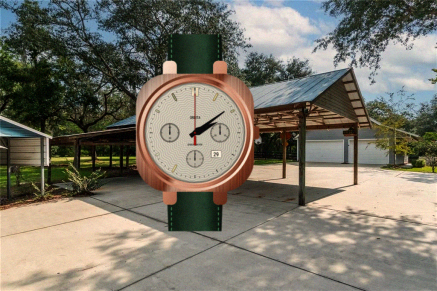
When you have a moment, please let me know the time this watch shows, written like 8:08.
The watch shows 2:09
